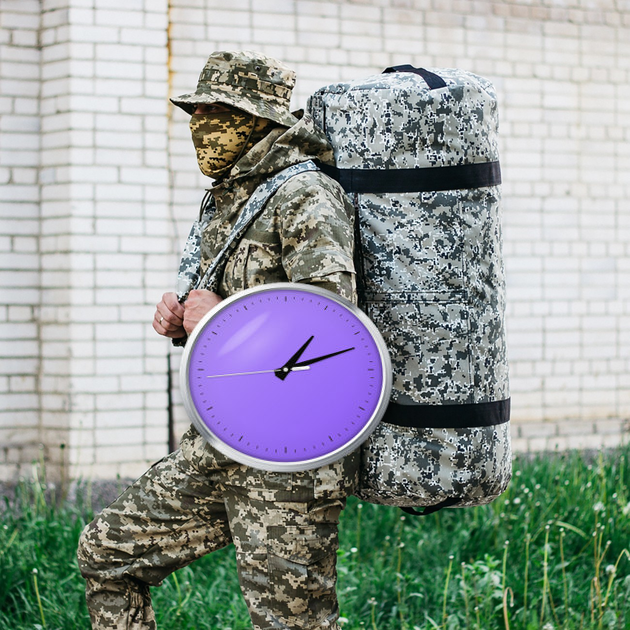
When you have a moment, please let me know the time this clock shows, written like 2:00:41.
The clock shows 1:11:44
